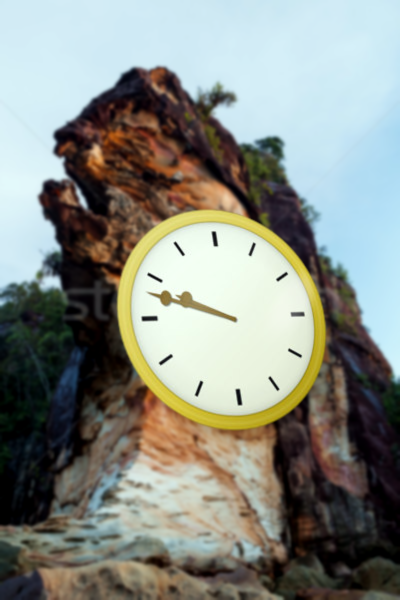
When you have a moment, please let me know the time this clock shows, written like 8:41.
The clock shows 9:48
